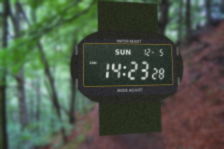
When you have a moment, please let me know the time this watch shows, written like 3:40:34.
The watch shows 14:23:28
